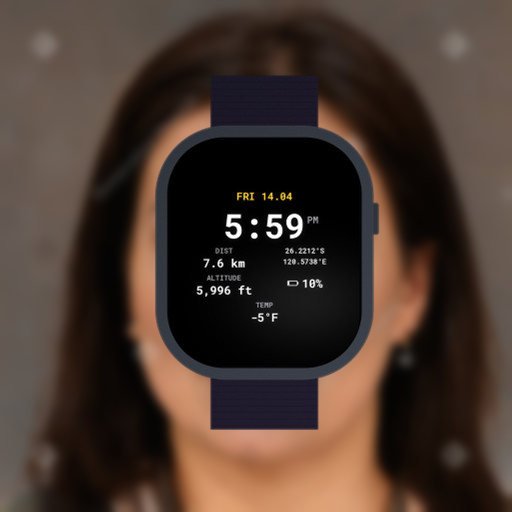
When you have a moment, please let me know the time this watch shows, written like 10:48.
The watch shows 5:59
